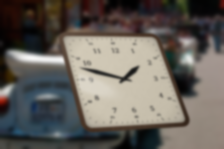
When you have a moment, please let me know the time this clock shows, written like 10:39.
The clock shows 1:48
